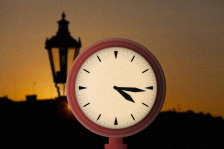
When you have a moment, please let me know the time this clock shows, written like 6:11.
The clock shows 4:16
